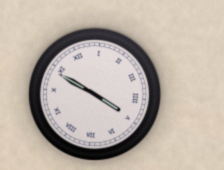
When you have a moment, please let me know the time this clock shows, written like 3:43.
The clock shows 4:54
